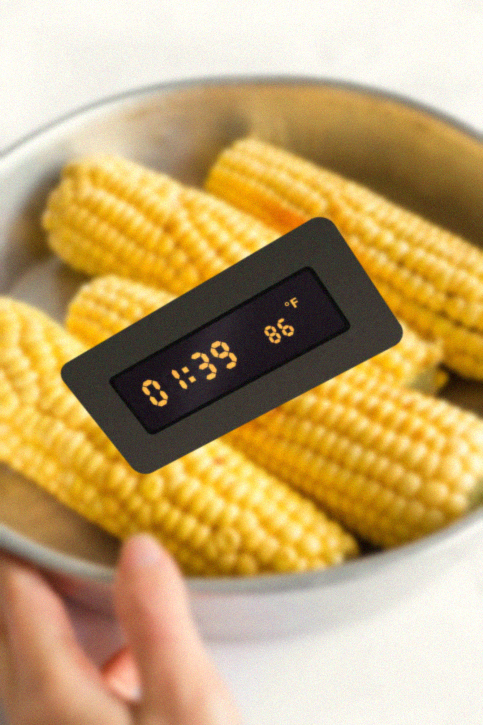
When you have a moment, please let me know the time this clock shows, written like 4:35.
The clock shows 1:39
